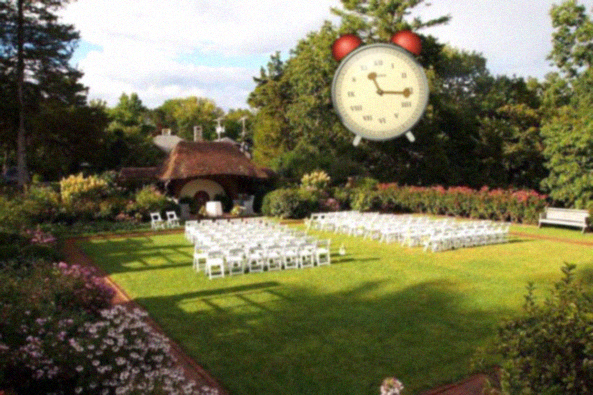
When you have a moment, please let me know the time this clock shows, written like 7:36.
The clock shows 11:16
